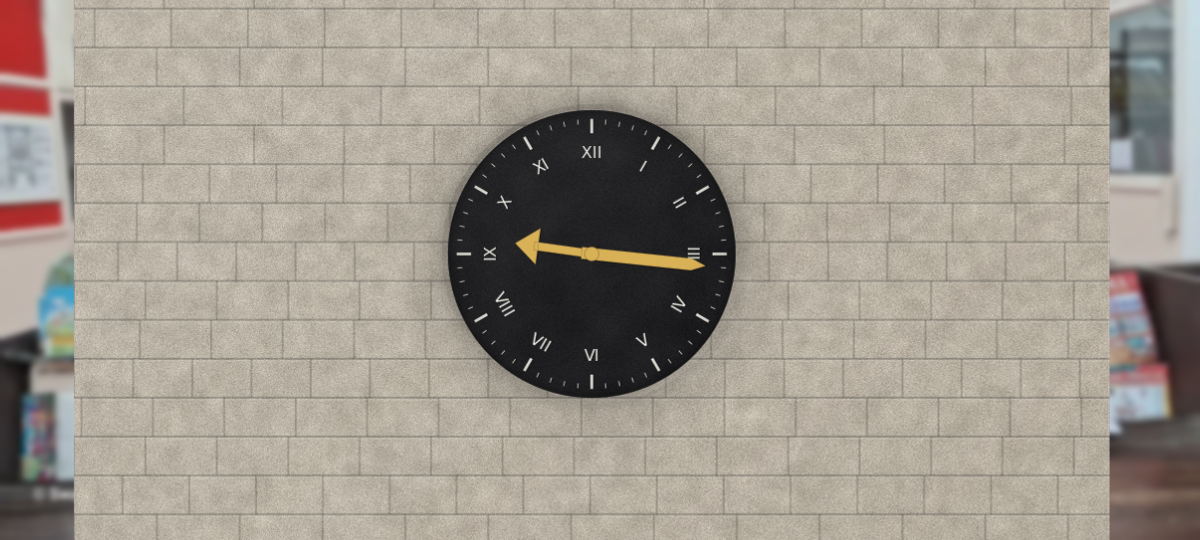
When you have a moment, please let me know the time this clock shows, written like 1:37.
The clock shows 9:16
